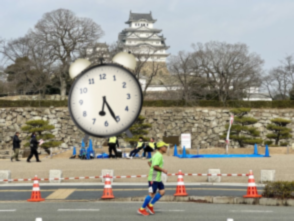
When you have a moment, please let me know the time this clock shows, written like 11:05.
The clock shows 6:26
